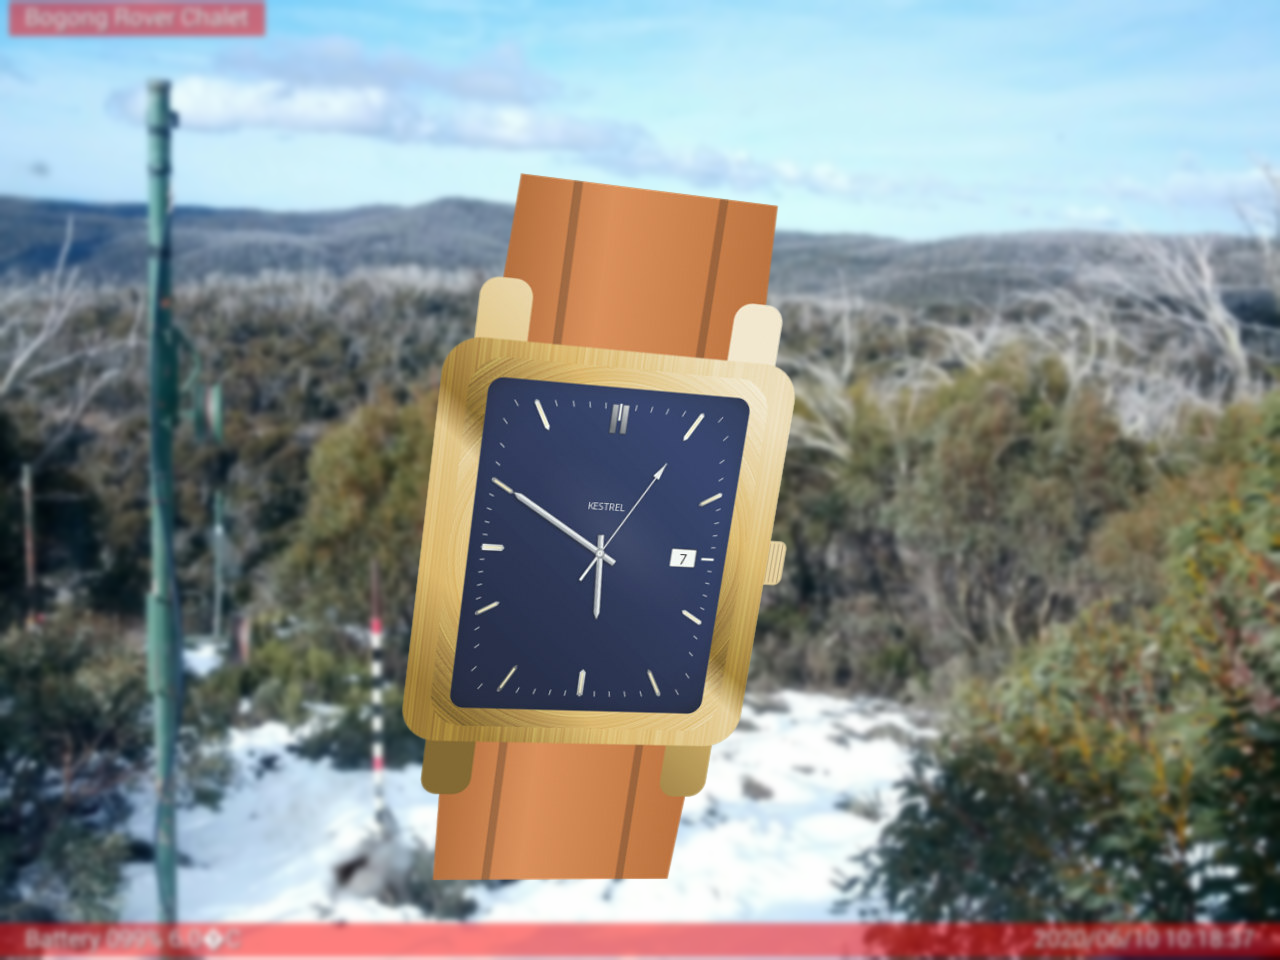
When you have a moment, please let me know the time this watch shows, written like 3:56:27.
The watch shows 5:50:05
